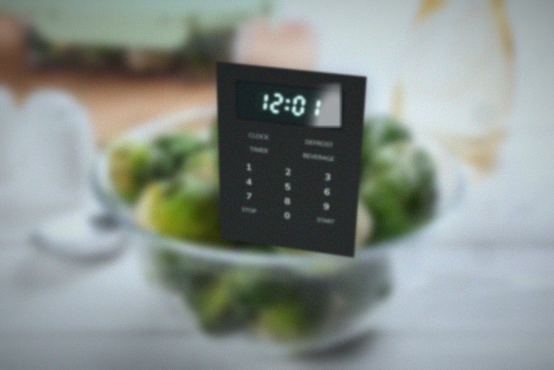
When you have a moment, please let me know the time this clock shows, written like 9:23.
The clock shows 12:01
